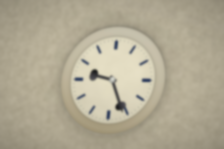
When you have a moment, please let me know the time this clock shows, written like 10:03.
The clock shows 9:26
